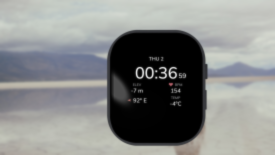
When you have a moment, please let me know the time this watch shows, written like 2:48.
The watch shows 0:36
